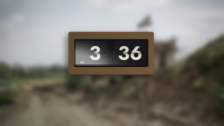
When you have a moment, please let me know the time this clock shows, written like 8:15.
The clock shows 3:36
